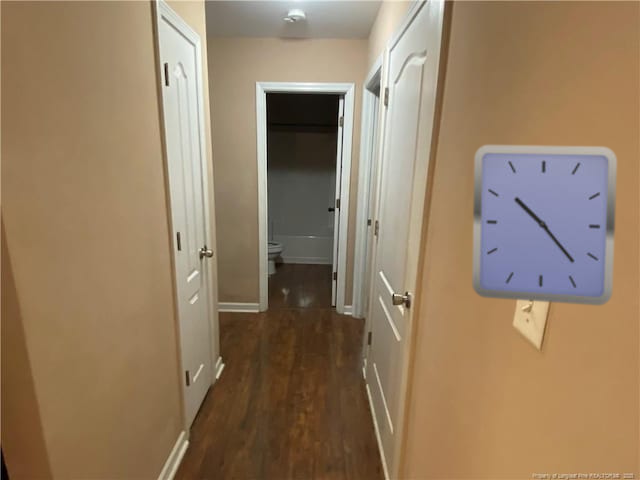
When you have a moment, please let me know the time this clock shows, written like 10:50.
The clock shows 10:23
